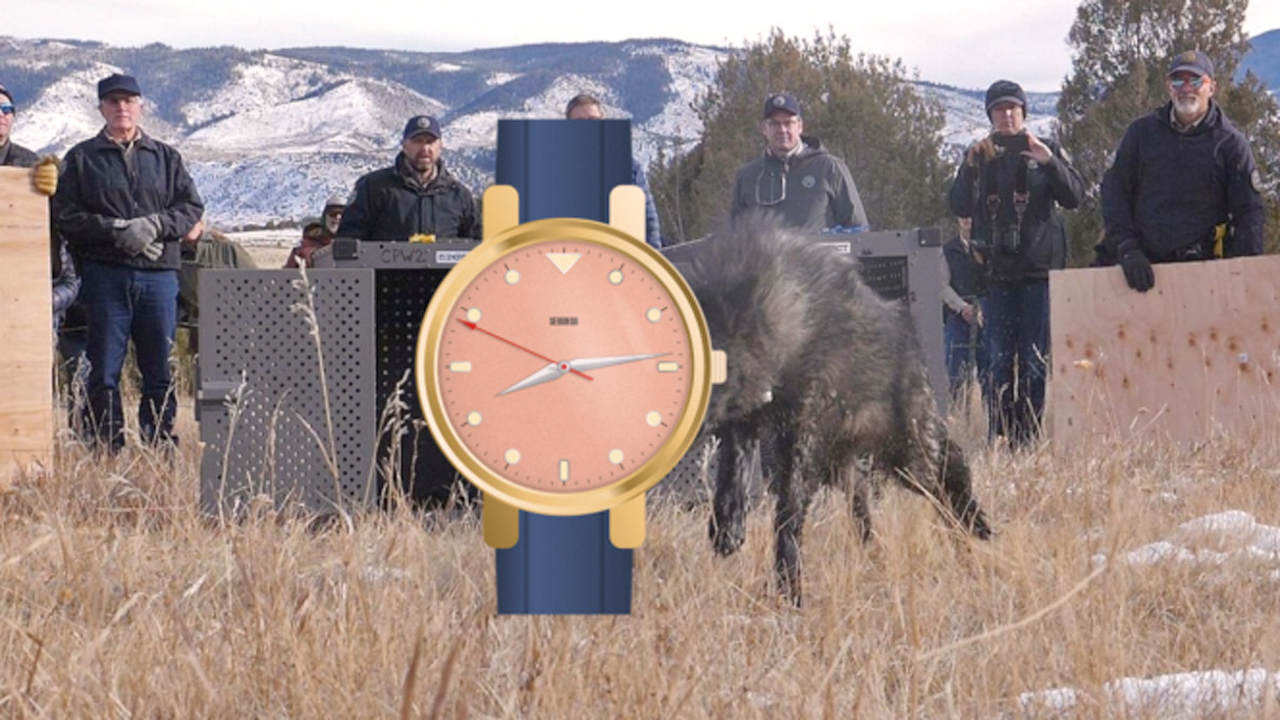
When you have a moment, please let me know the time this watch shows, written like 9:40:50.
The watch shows 8:13:49
